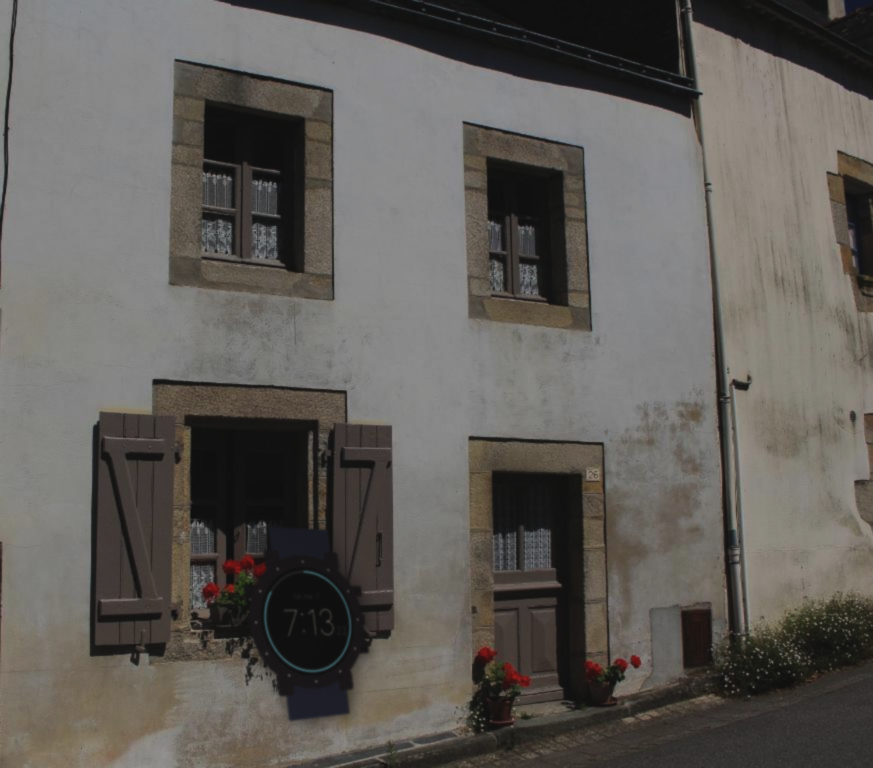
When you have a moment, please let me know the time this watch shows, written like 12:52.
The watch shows 7:13
